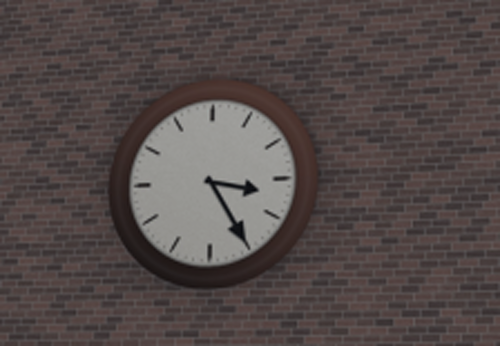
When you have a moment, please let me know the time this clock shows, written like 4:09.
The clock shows 3:25
